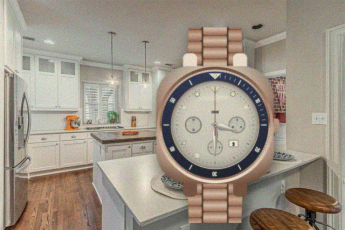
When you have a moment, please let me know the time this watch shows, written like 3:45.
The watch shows 3:30
